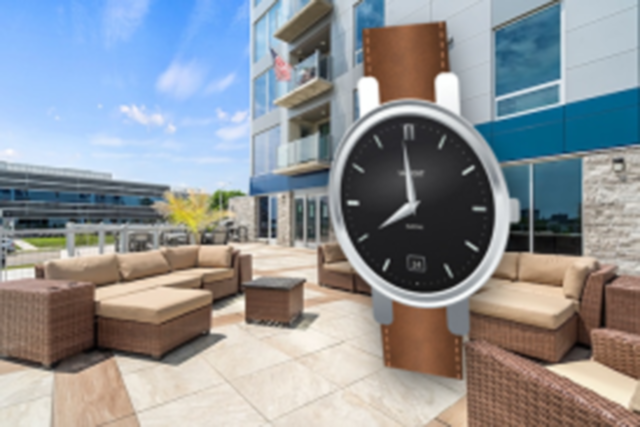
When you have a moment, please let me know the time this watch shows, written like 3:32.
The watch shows 7:59
